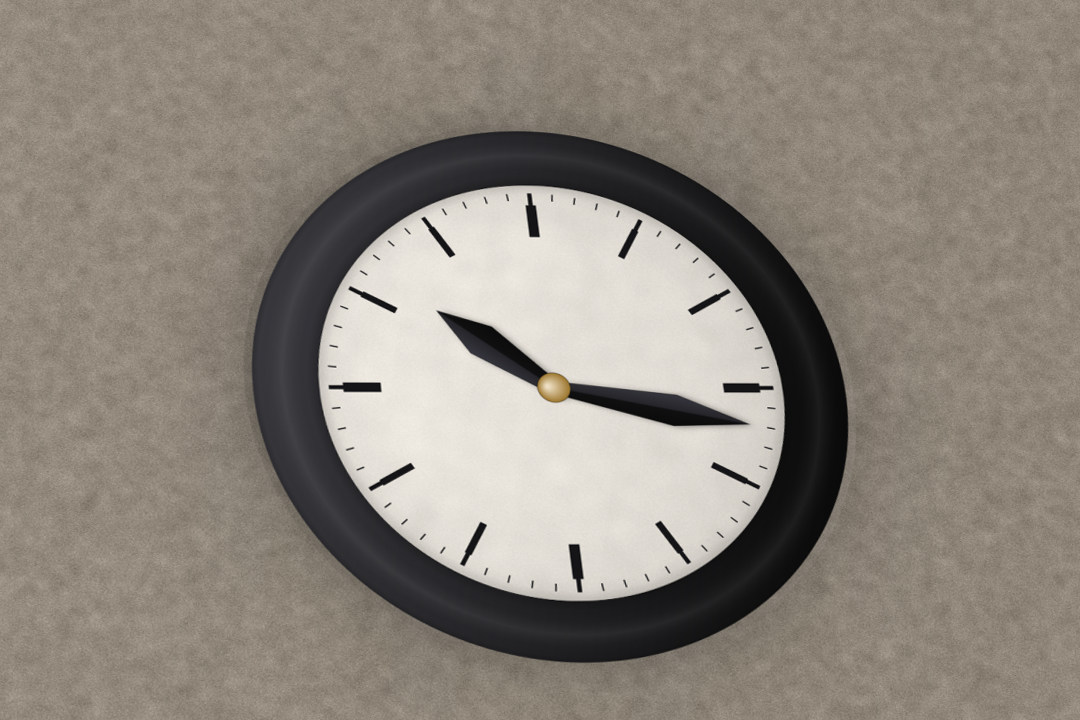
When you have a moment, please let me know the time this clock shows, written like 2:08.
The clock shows 10:17
